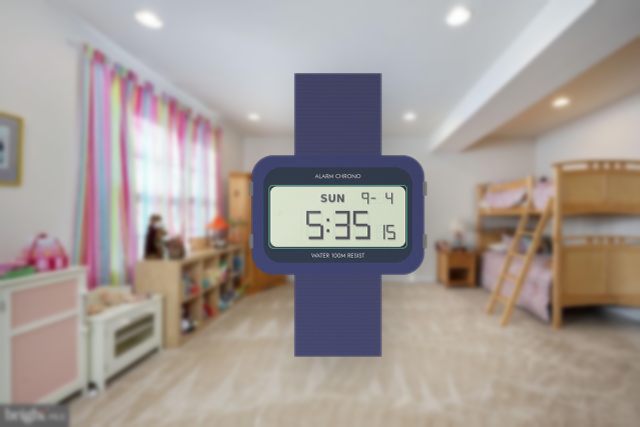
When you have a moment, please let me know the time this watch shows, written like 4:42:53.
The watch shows 5:35:15
